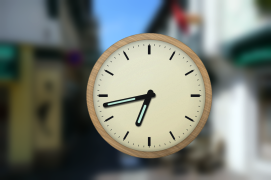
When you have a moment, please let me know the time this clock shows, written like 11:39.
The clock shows 6:43
